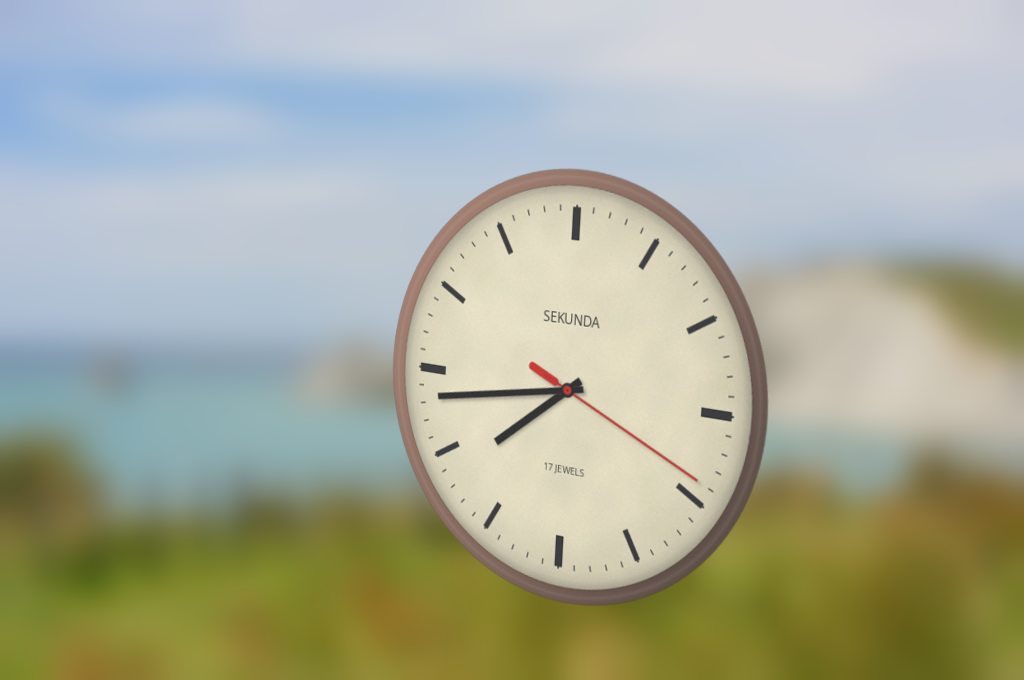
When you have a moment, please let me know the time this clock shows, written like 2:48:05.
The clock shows 7:43:19
